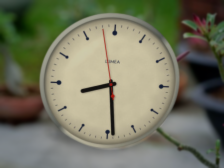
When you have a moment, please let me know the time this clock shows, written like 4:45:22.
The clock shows 8:28:58
